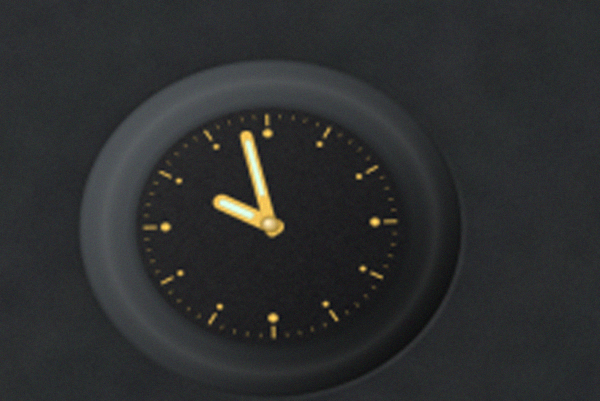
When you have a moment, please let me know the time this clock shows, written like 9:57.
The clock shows 9:58
